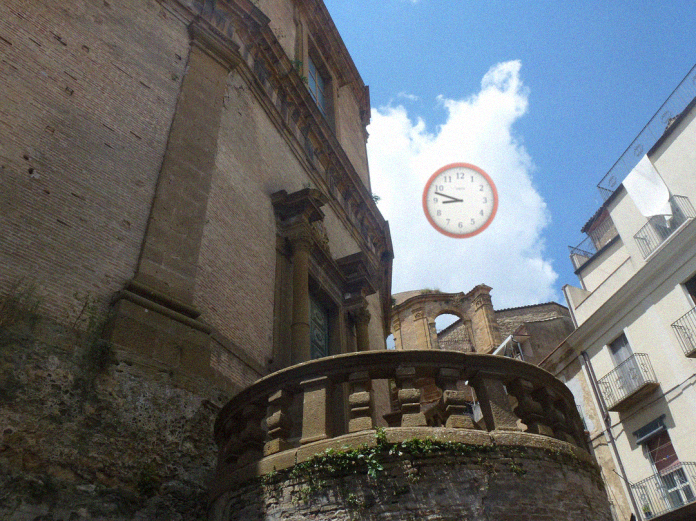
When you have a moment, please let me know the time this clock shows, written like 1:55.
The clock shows 8:48
